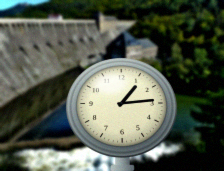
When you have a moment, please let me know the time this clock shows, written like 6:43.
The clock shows 1:14
